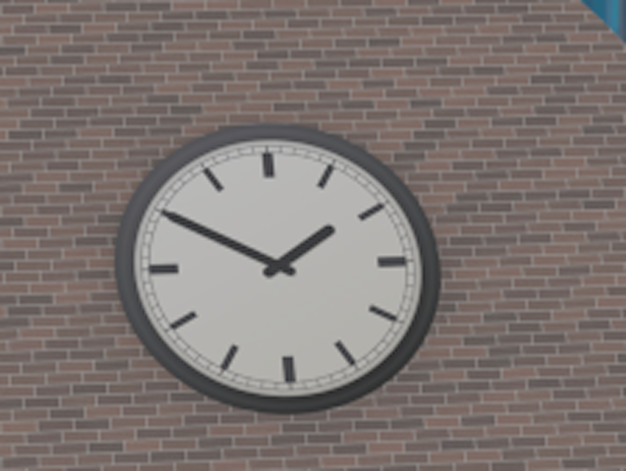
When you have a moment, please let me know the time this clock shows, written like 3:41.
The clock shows 1:50
